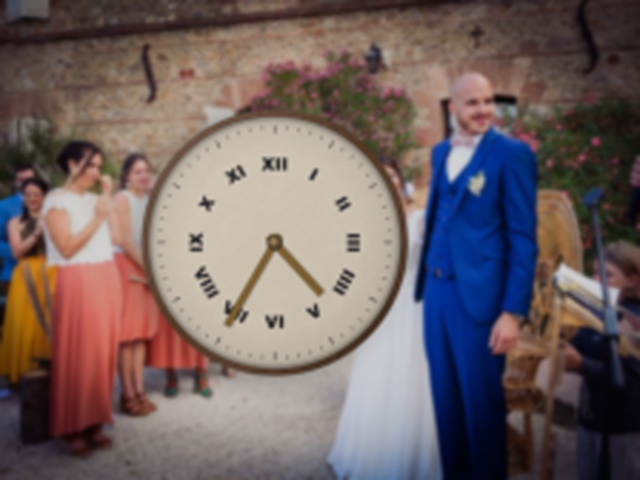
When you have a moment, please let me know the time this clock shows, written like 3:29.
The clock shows 4:35
